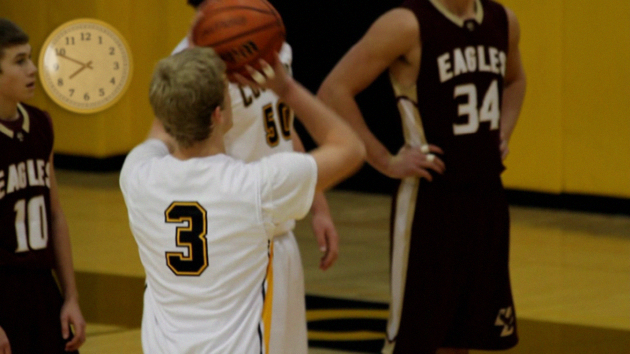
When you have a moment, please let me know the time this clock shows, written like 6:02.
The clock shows 7:49
